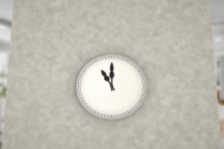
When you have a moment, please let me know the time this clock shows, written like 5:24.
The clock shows 11:00
